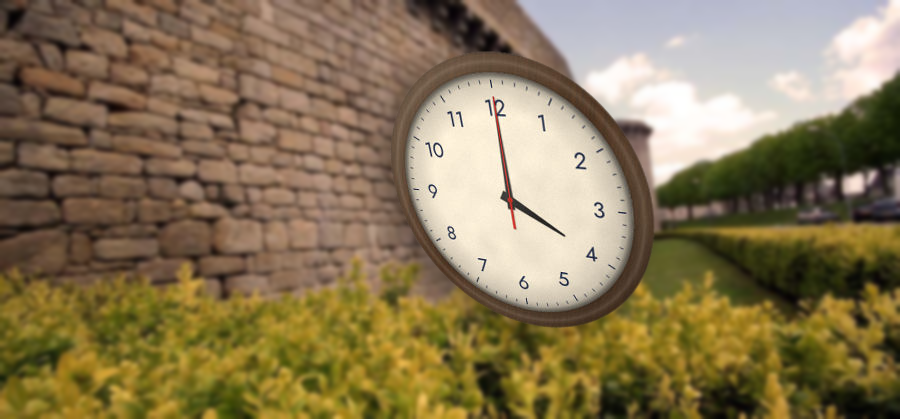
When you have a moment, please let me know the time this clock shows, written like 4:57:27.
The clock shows 4:00:00
